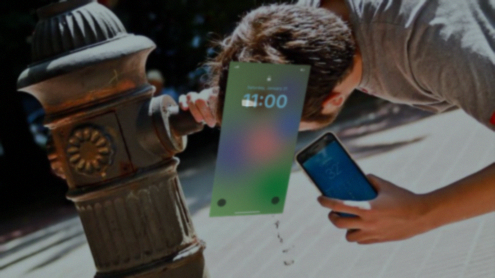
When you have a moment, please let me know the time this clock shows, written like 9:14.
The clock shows 11:00
